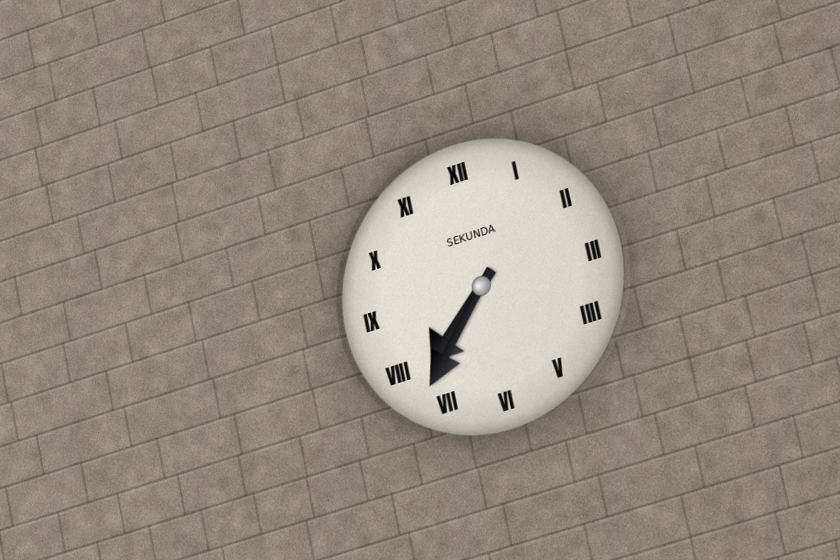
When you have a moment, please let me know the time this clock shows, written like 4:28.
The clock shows 7:37
